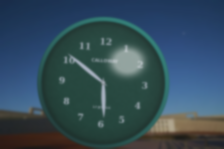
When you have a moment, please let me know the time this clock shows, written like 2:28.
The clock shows 5:51
